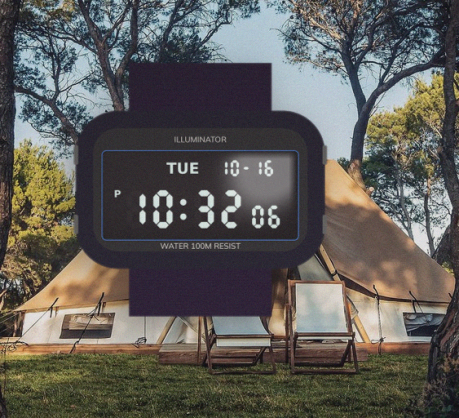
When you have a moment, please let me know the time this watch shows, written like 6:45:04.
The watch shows 10:32:06
